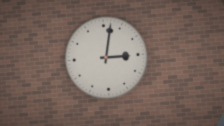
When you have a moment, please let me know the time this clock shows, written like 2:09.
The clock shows 3:02
